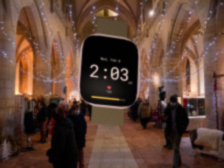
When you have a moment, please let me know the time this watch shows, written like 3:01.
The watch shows 2:03
